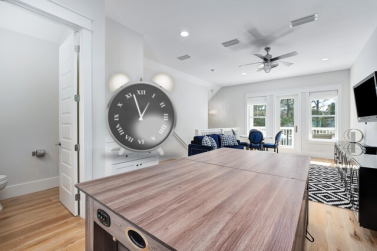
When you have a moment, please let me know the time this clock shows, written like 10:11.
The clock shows 12:57
